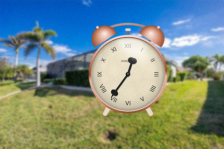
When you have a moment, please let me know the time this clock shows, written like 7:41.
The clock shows 12:36
